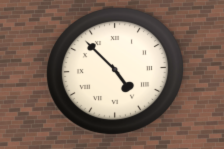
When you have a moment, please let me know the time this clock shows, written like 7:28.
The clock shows 4:53
